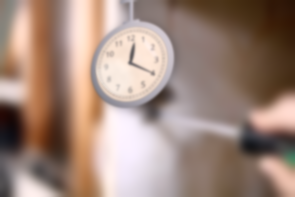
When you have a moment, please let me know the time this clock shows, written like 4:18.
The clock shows 12:20
